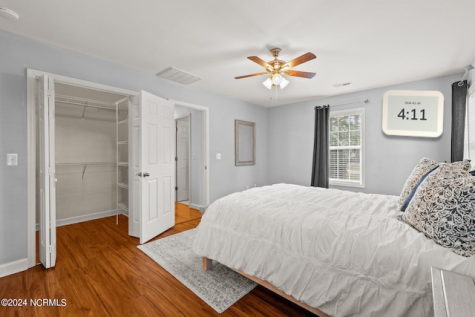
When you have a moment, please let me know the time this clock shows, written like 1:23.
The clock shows 4:11
